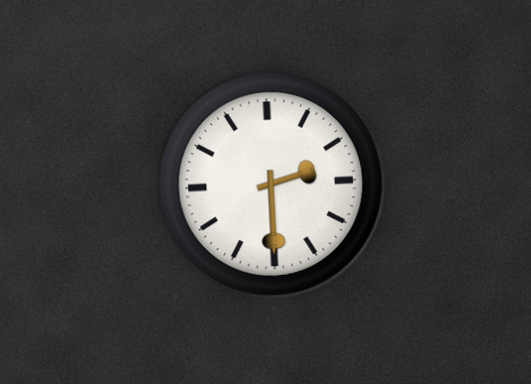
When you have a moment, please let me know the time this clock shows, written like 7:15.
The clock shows 2:30
